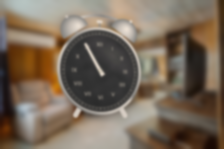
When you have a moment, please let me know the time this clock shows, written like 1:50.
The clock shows 10:55
